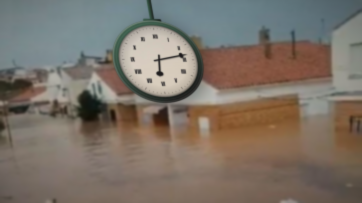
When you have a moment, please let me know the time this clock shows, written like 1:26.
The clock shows 6:13
